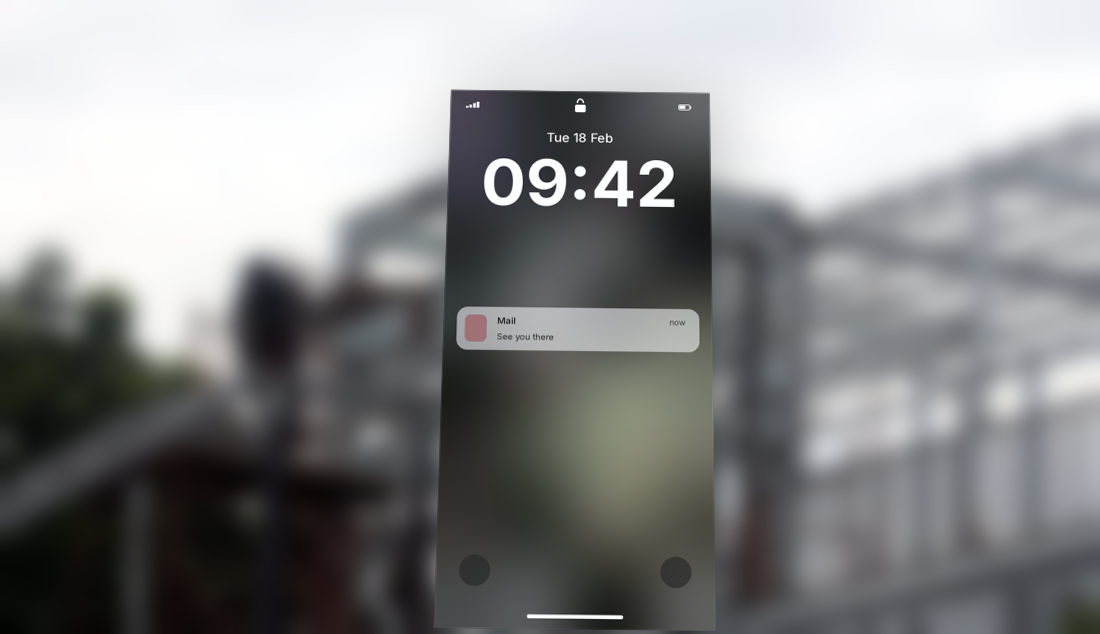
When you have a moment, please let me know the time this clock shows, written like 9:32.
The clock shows 9:42
